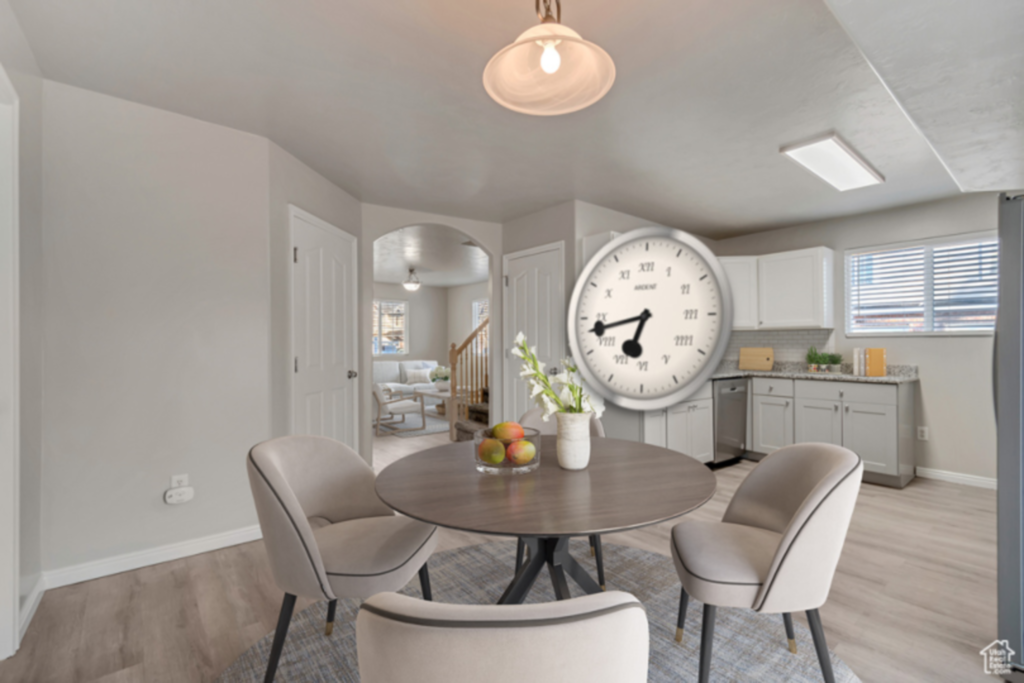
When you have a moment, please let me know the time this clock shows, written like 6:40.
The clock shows 6:43
